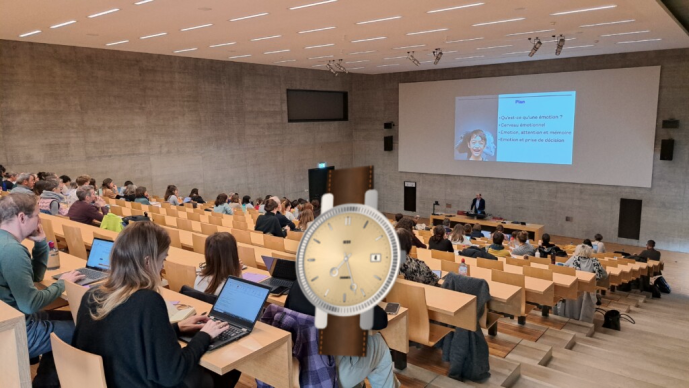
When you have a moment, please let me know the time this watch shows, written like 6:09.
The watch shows 7:27
